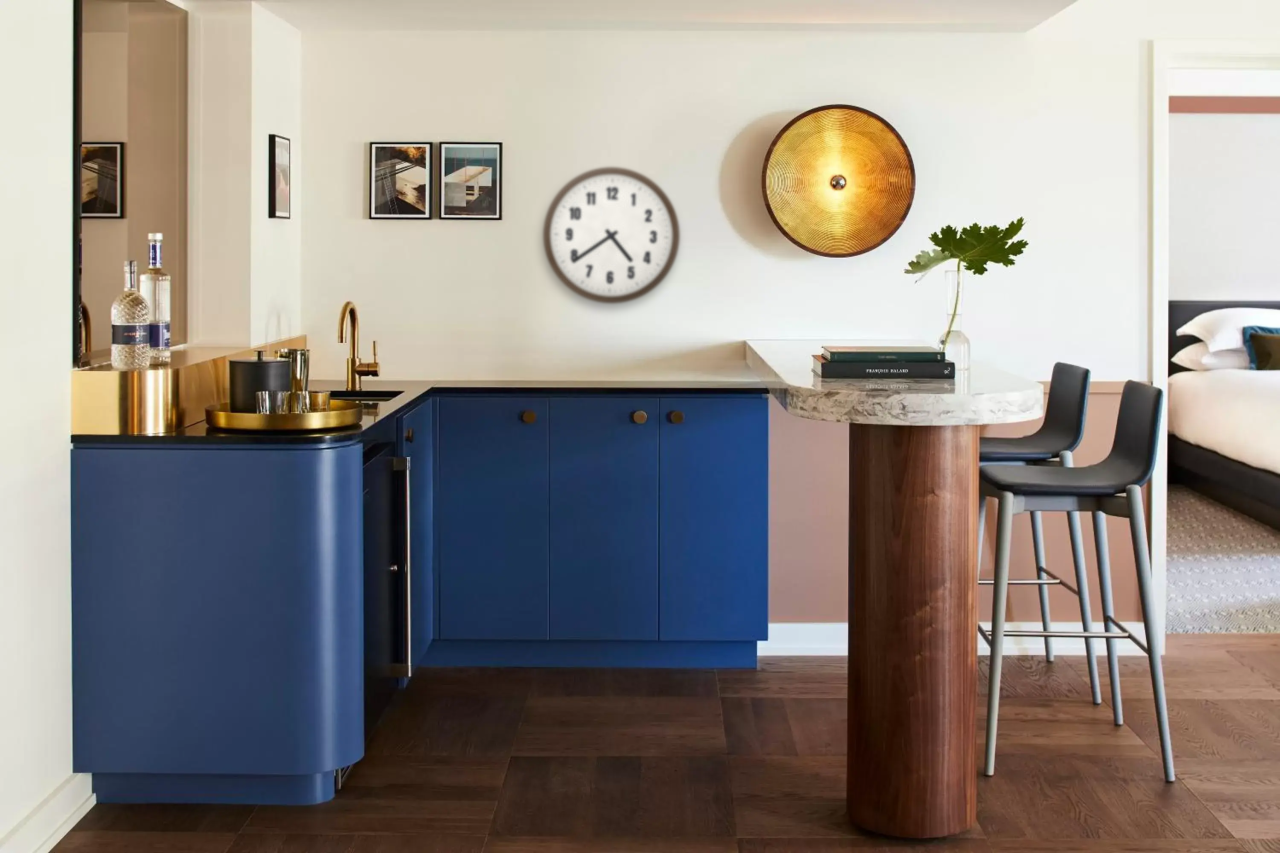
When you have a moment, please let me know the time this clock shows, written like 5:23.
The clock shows 4:39
